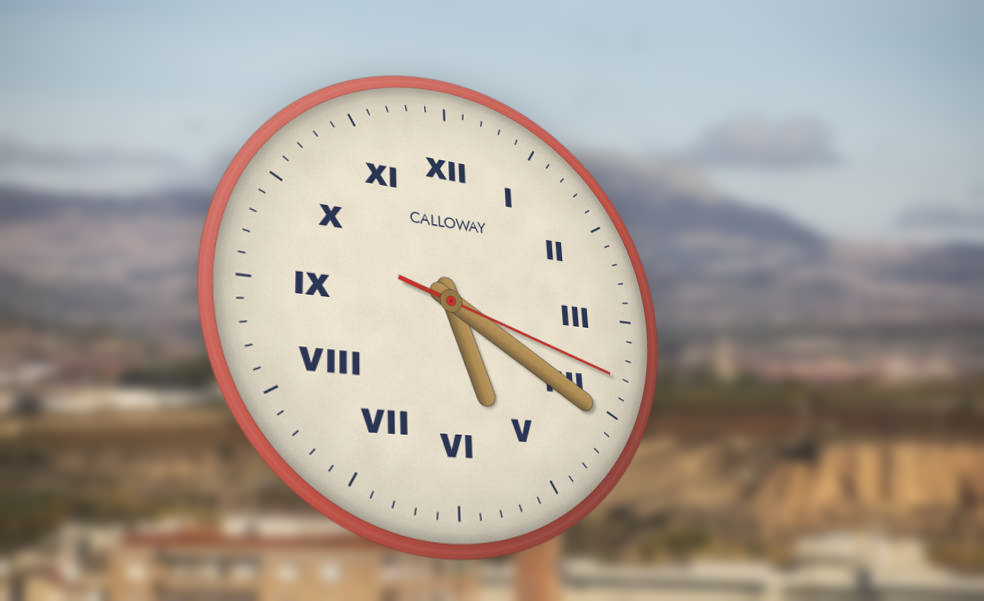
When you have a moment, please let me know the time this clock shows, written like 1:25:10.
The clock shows 5:20:18
